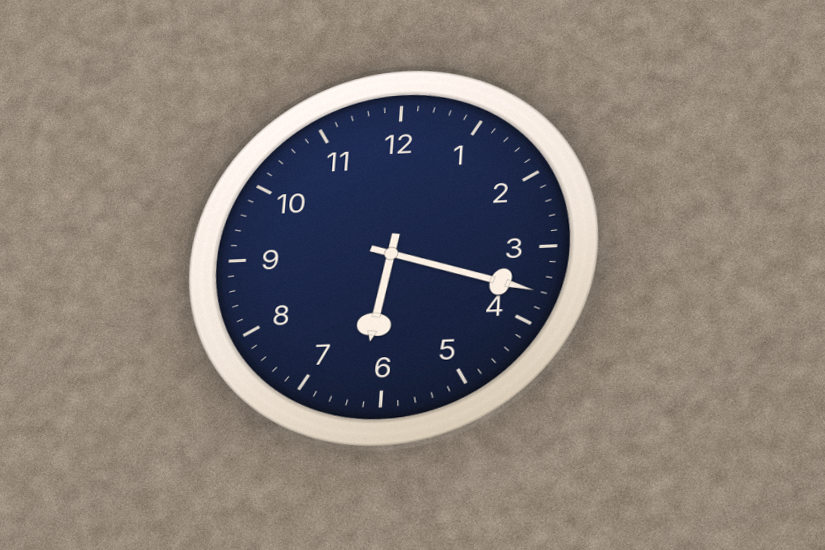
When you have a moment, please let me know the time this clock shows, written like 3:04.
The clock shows 6:18
